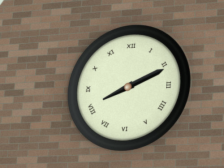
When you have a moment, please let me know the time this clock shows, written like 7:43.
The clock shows 8:11
